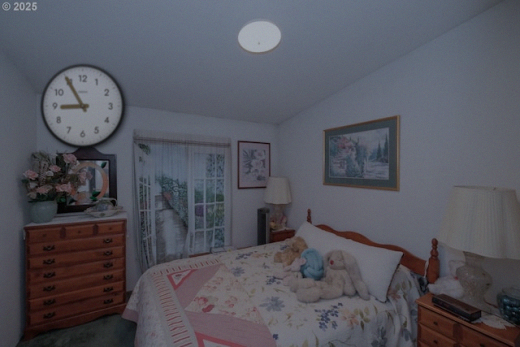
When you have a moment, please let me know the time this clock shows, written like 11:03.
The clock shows 8:55
